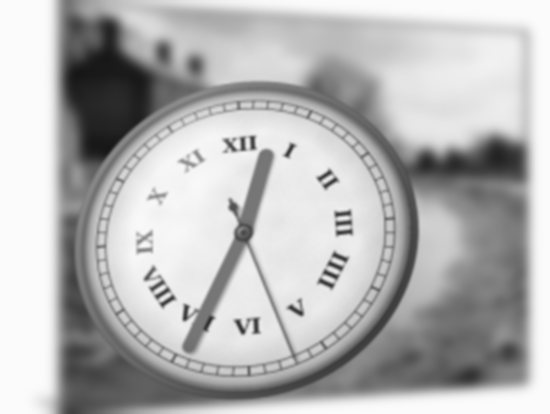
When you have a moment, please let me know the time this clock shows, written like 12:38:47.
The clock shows 12:34:27
